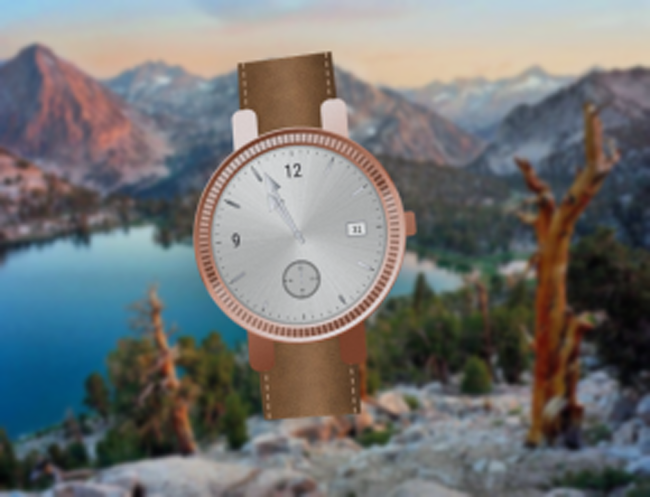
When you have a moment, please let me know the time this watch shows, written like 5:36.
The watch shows 10:56
